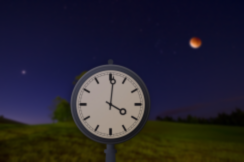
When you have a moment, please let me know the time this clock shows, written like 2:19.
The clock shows 4:01
